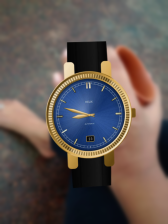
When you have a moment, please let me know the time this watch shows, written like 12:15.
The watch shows 8:48
